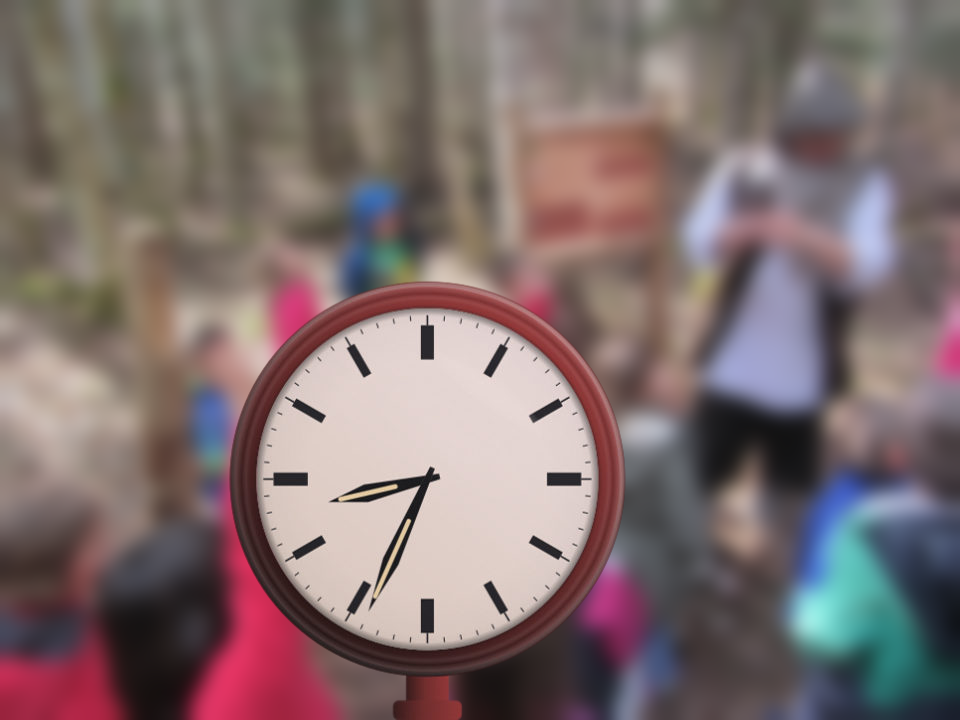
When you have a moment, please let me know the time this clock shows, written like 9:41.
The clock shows 8:34
